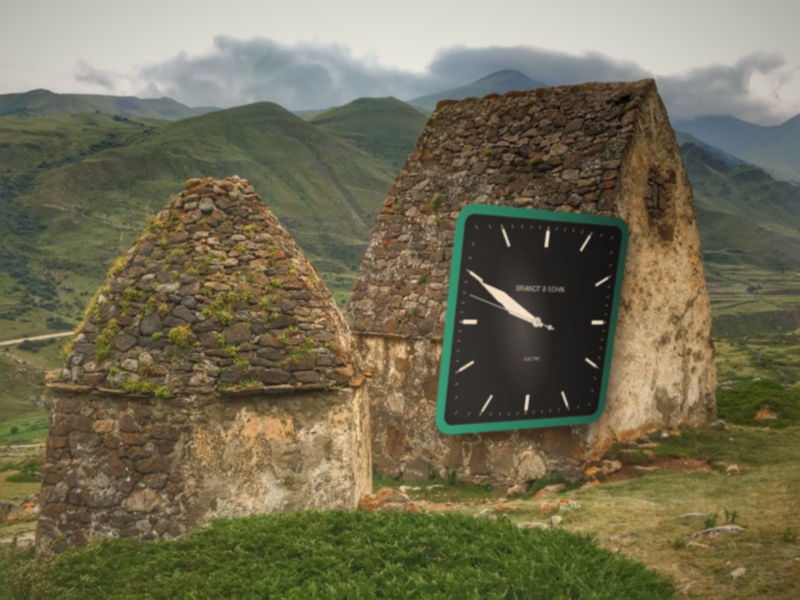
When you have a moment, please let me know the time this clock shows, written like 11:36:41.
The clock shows 9:49:48
